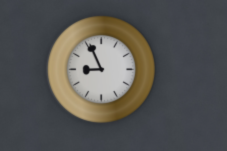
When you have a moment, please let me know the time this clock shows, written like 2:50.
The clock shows 8:56
